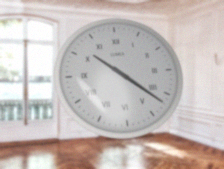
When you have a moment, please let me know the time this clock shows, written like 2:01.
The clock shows 10:22
